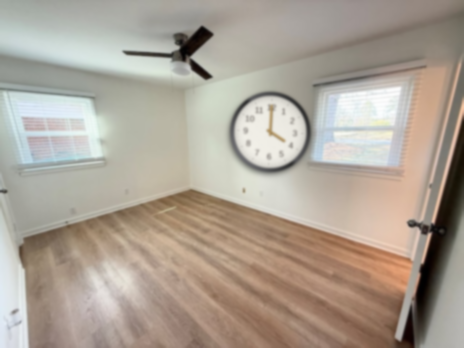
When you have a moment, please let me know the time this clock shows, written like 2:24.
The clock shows 4:00
